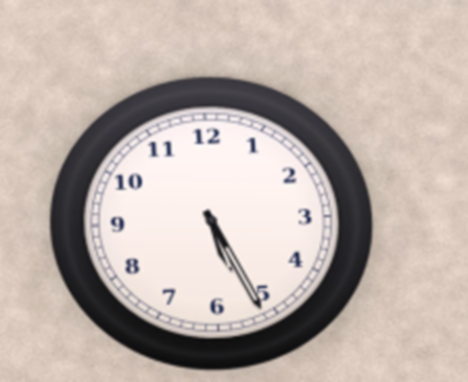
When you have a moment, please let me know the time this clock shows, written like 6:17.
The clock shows 5:26
